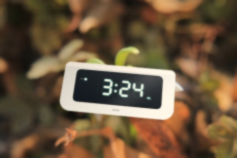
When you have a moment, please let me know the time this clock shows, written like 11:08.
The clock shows 3:24
